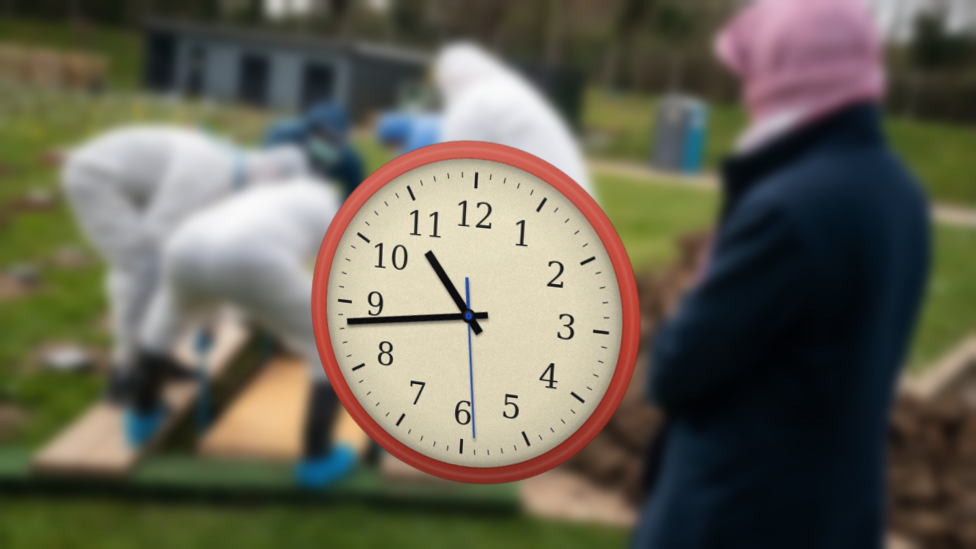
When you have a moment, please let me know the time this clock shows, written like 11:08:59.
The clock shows 10:43:29
